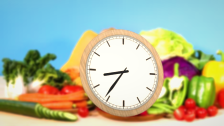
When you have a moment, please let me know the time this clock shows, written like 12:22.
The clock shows 8:36
